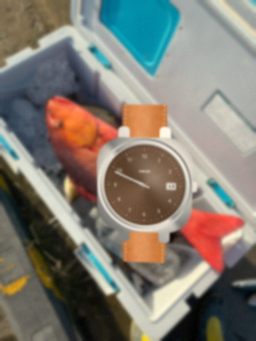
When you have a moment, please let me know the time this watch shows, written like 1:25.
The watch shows 9:49
